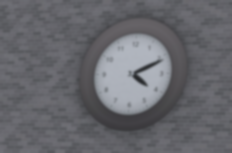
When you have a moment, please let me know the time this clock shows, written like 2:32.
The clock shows 4:11
